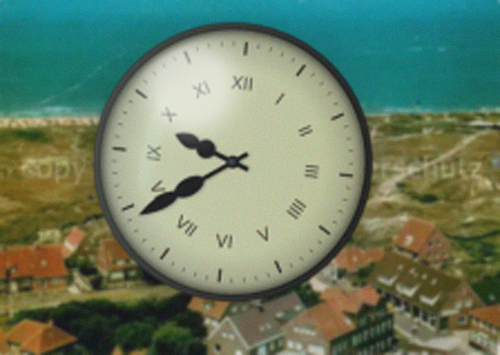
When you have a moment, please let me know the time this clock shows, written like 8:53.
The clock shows 9:39
